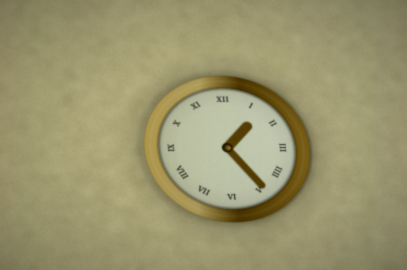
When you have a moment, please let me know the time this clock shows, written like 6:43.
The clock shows 1:24
